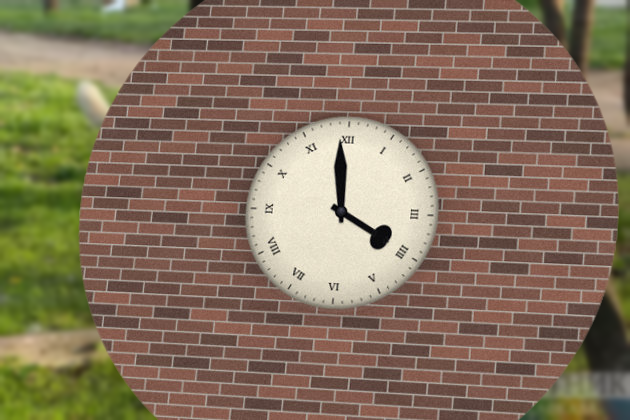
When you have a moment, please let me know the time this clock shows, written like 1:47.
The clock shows 3:59
